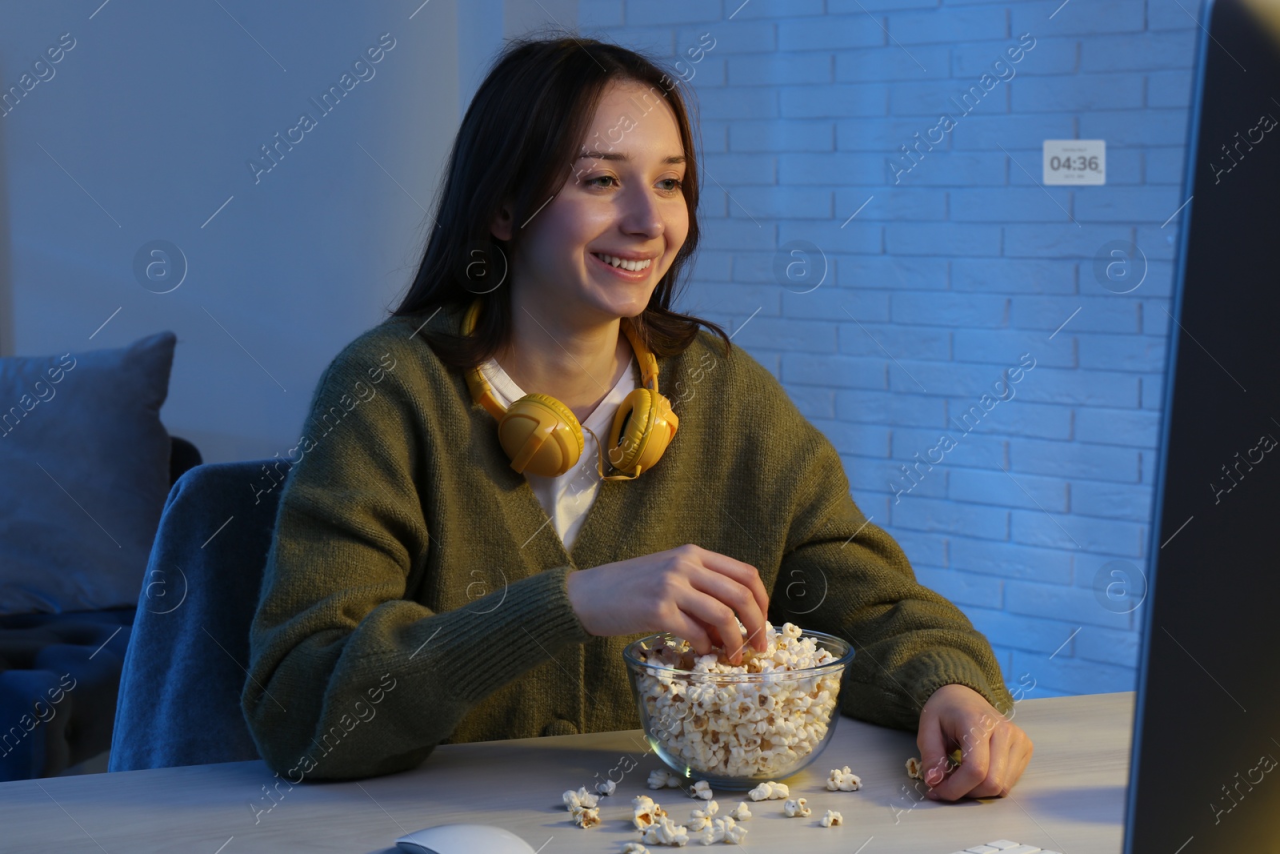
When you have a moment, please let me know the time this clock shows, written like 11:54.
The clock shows 4:36
